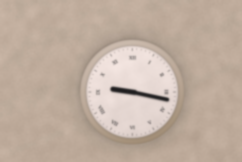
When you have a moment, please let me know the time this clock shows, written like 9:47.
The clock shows 9:17
